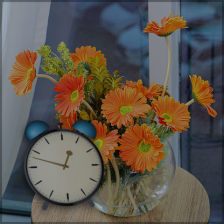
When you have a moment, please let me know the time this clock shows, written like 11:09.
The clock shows 12:48
